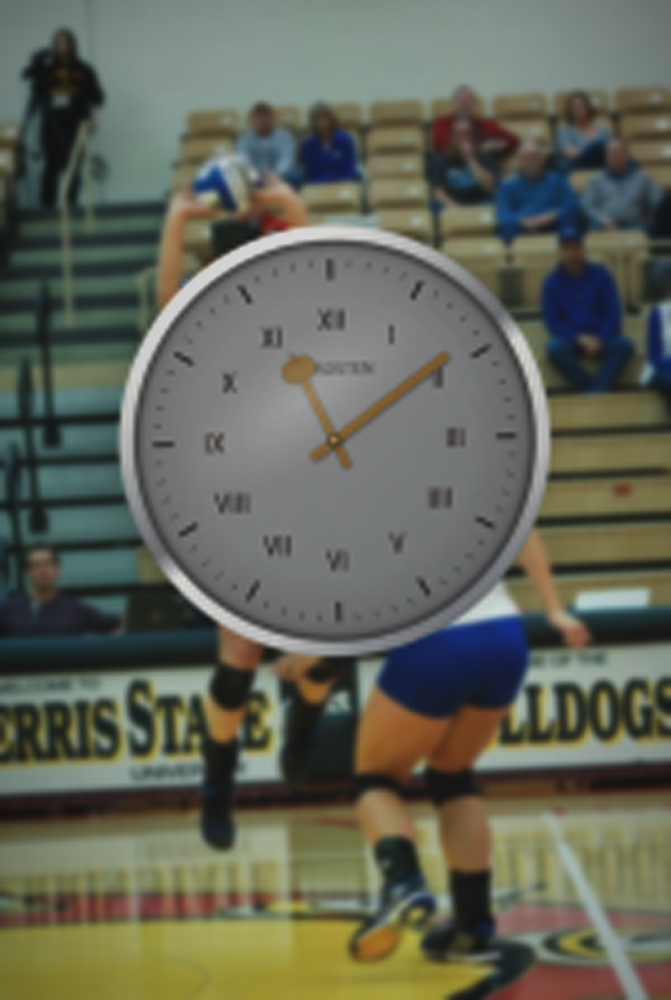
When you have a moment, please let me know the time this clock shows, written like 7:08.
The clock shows 11:09
